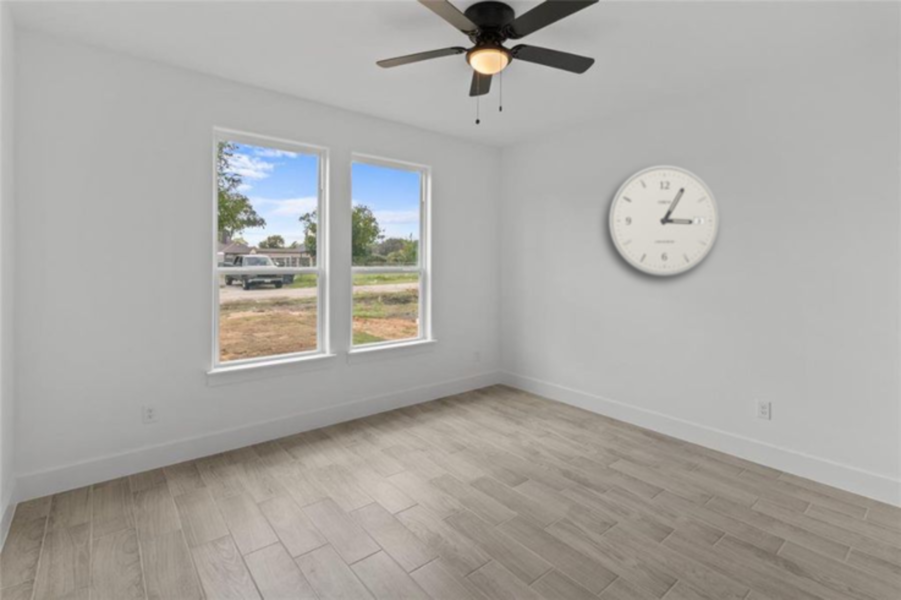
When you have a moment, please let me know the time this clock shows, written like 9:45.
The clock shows 3:05
